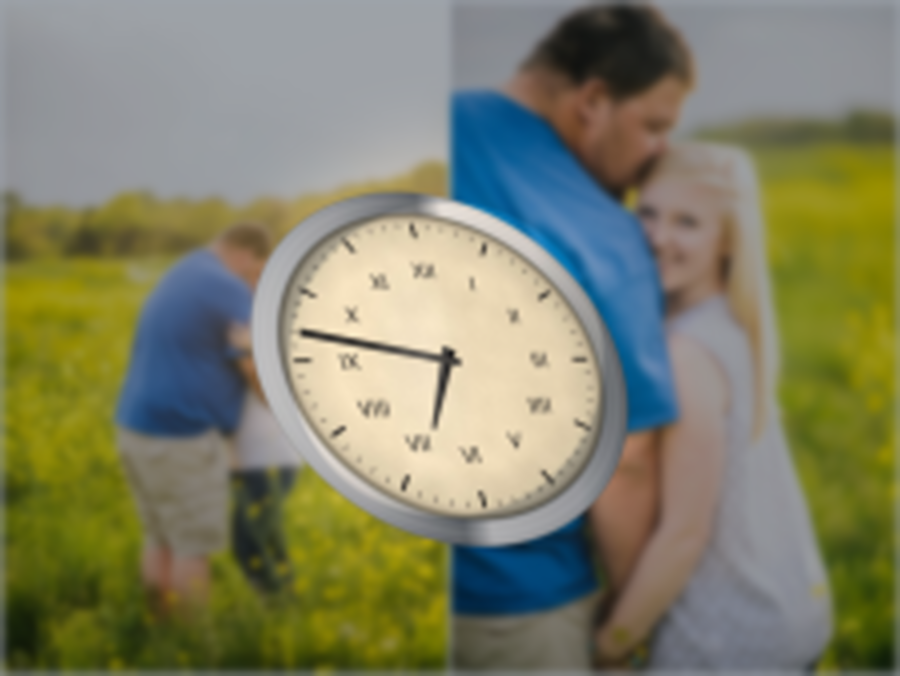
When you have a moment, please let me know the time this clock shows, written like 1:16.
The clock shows 6:47
